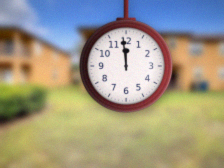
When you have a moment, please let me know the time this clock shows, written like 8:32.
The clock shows 11:59
